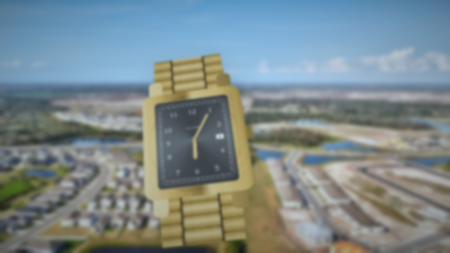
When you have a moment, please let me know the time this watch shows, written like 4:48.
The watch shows 6:05
